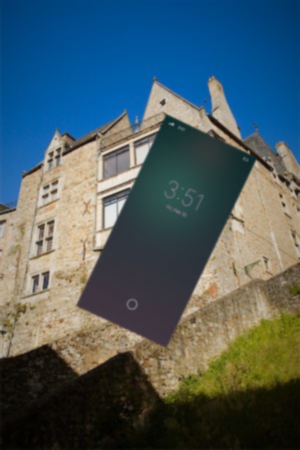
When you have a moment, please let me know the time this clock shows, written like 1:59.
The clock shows 3:51
